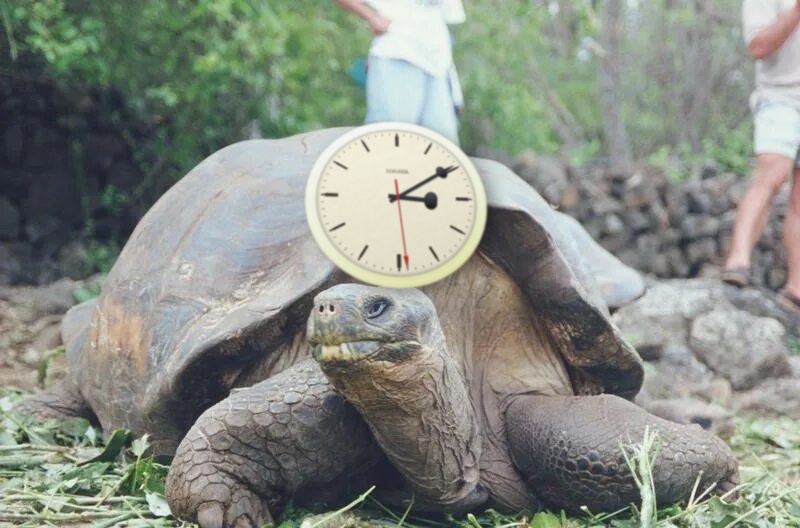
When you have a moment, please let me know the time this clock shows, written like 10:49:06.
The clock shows 3:09:29
